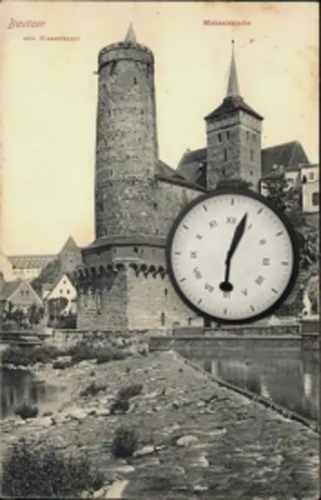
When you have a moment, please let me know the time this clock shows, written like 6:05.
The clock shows 6:03
